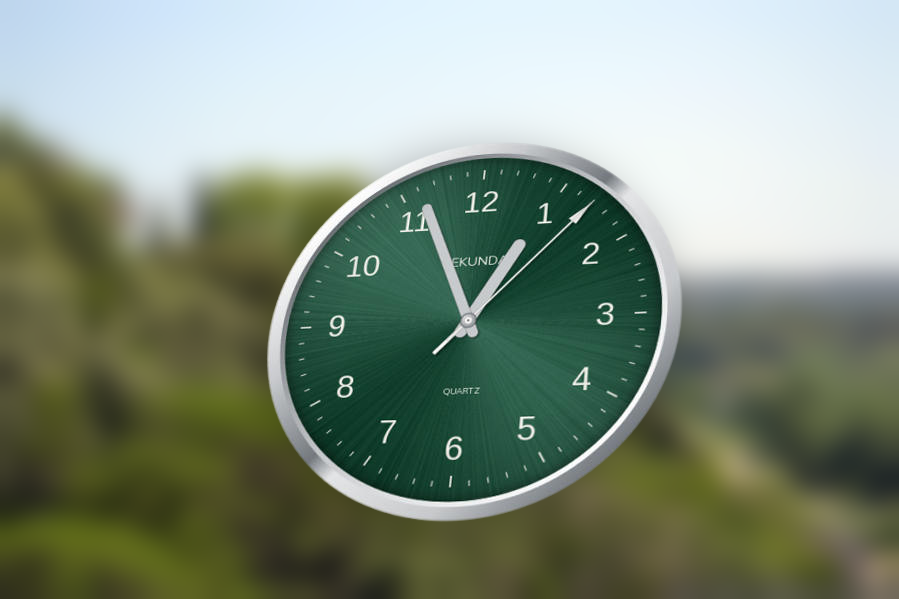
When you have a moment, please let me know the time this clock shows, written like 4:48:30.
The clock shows 12:56:07
